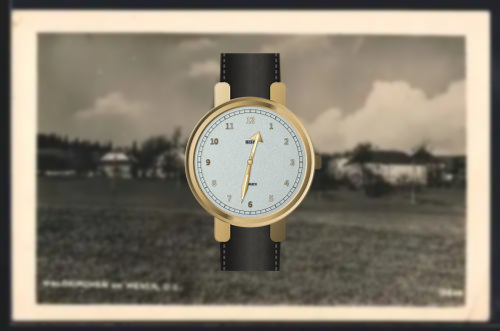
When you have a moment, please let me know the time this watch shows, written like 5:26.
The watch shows 12:32
